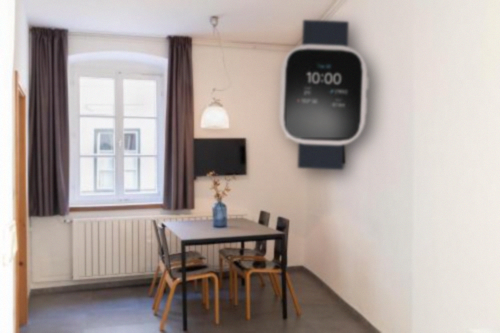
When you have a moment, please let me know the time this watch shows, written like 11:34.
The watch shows 10:00
